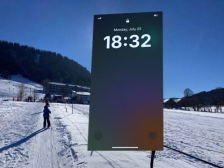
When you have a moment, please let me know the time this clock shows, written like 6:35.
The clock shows 18:32
